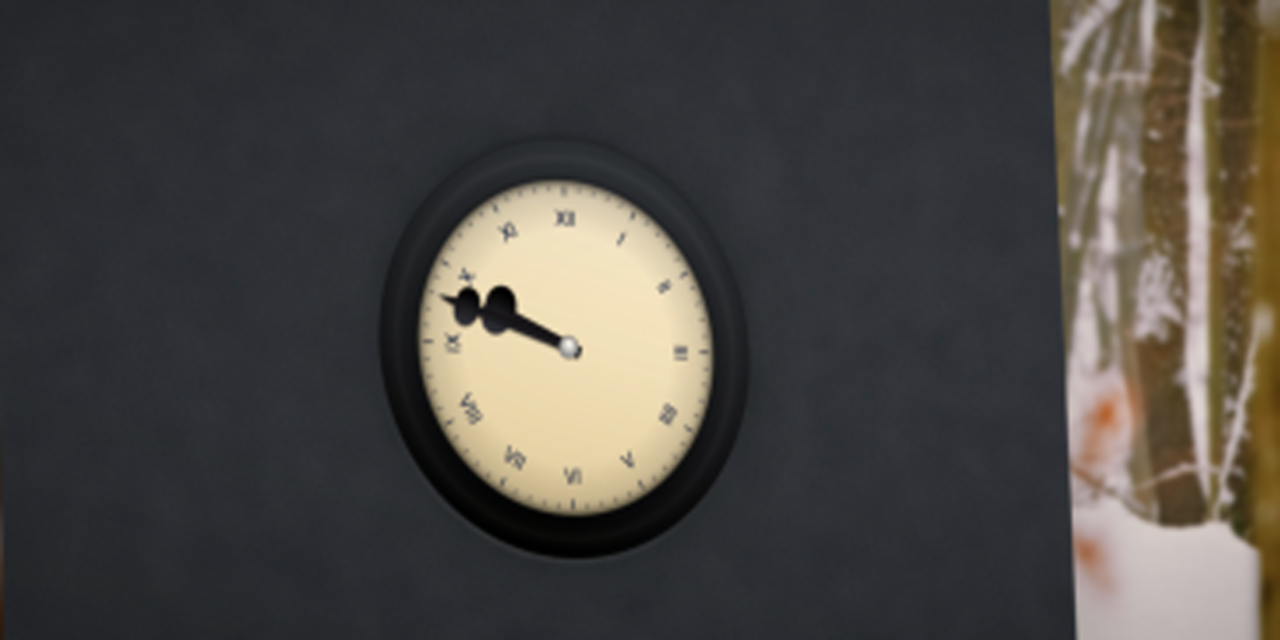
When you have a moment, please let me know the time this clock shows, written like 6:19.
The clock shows 9:48
